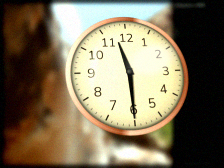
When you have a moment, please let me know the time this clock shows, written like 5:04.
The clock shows 11:30
